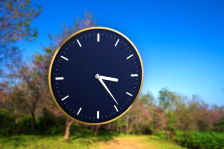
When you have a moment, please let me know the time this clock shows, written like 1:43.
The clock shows 3:24
